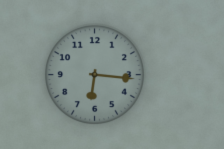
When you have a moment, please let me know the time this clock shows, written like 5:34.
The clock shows 6:16
